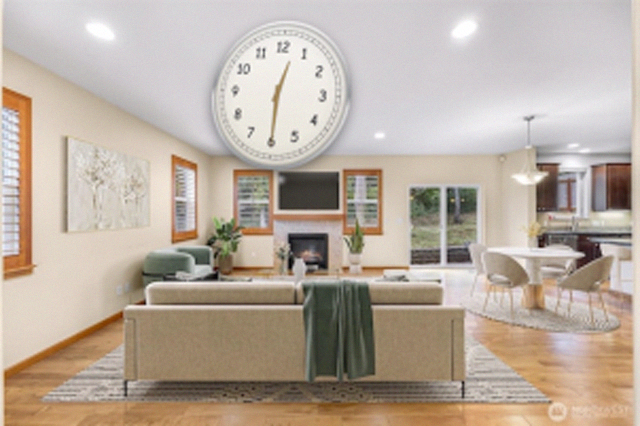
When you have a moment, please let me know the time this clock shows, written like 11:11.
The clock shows 12:30
